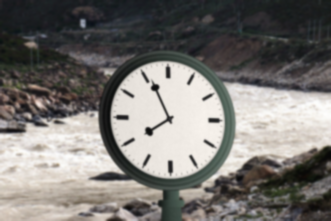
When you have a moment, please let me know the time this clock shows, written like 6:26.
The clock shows 7:56
